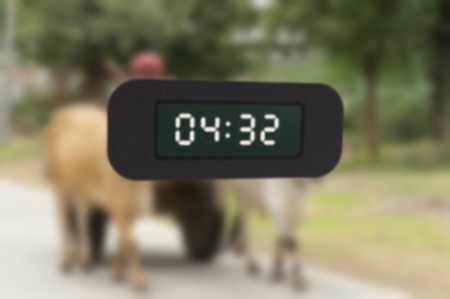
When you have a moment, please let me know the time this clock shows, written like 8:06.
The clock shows 4:32
